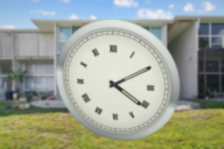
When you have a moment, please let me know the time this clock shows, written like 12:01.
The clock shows 4:10
